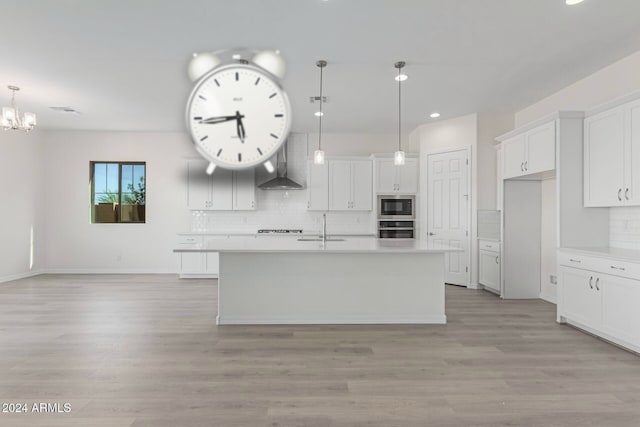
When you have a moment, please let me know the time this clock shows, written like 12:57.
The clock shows 5:44
